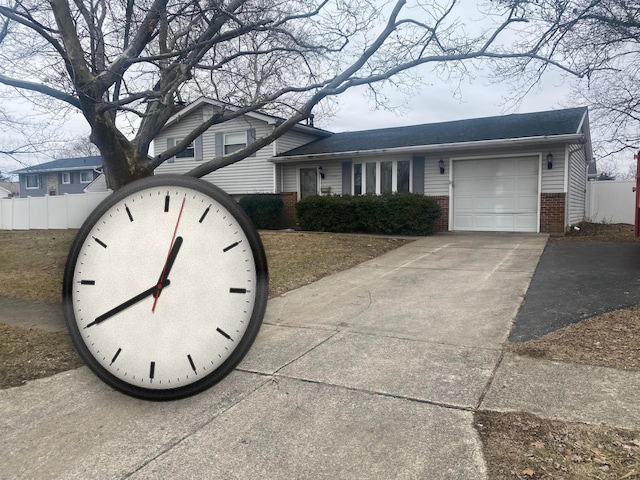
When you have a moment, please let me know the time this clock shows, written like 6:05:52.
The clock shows 12:40:02
